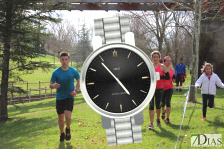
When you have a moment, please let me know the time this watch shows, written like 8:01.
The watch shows 4:54
